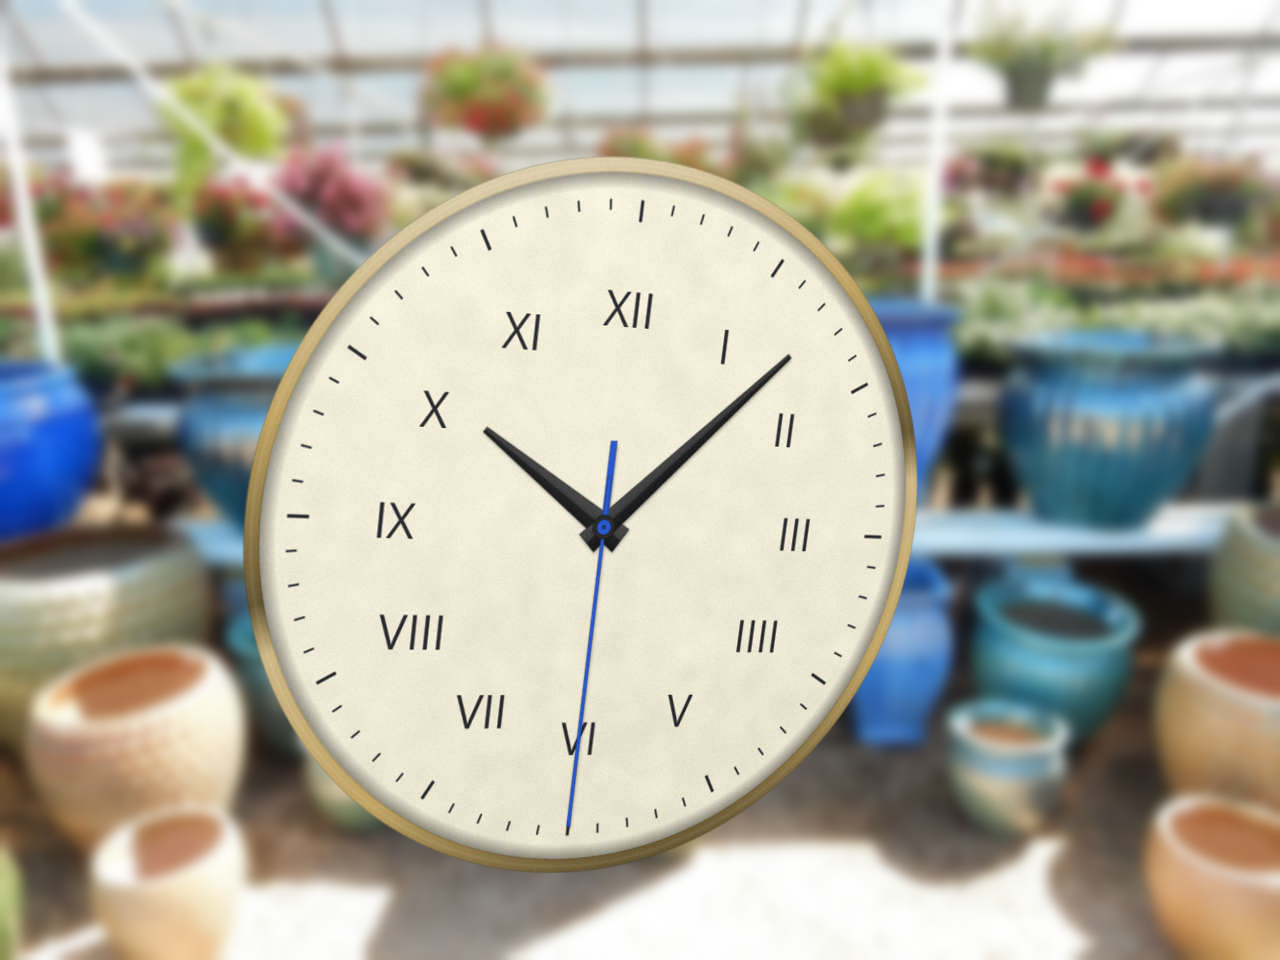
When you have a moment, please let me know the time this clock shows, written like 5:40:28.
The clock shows 10:07:30
